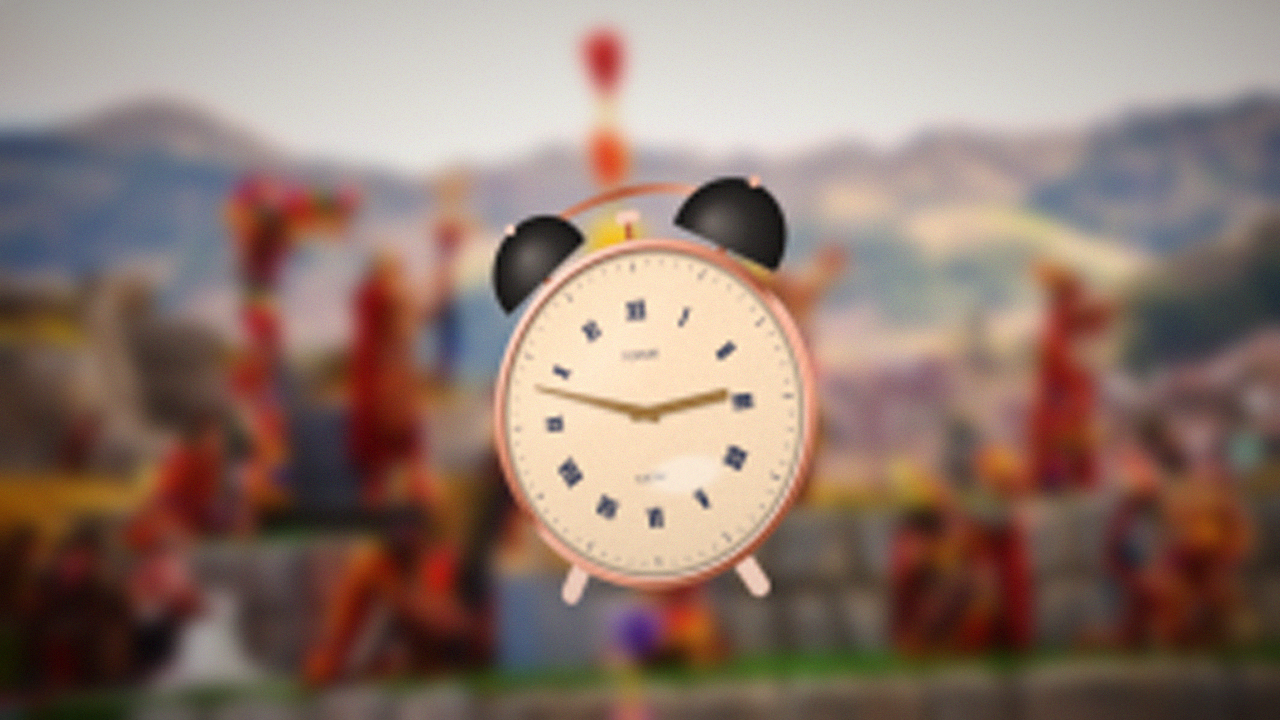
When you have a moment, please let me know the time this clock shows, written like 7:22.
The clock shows 2:48
